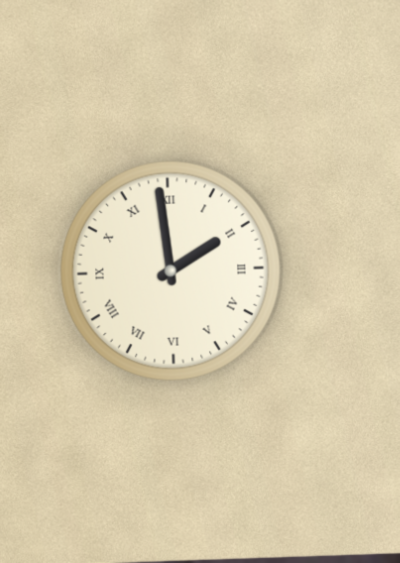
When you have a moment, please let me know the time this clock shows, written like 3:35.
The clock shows 1:59
